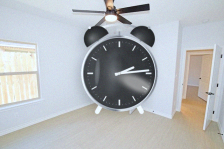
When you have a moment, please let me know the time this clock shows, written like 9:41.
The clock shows 2:14
